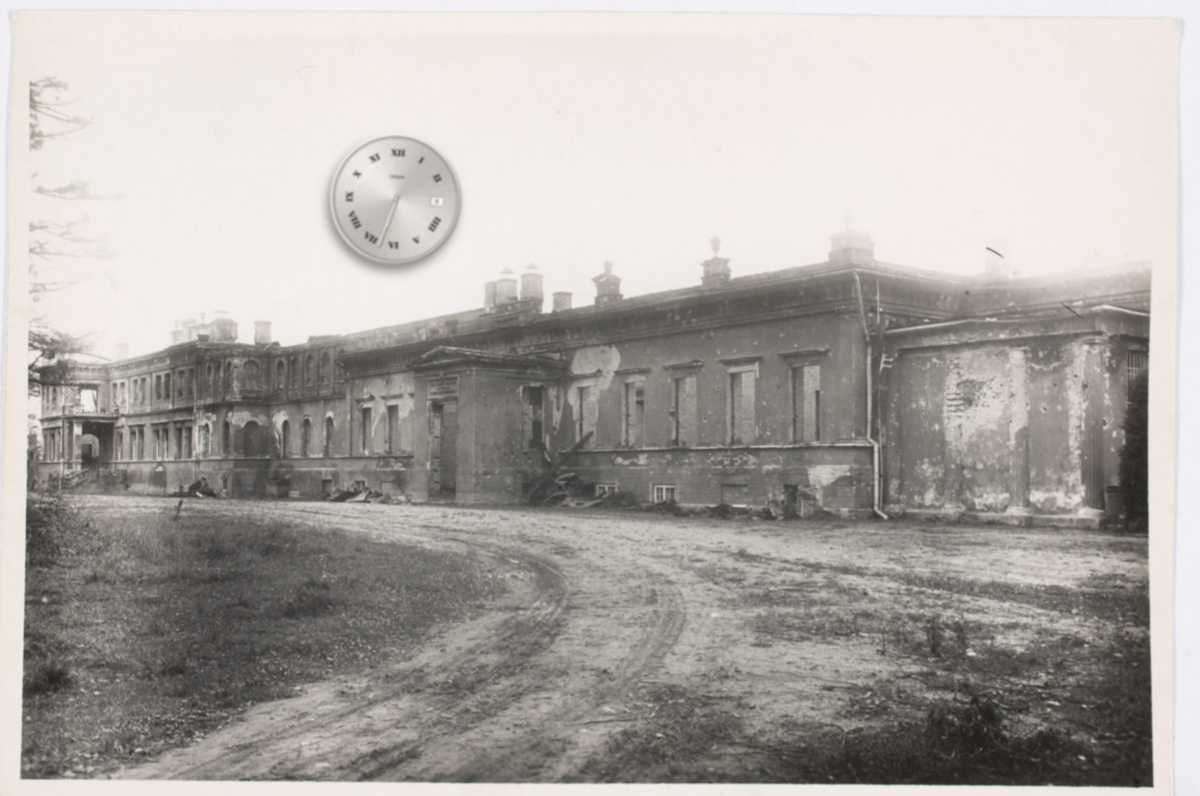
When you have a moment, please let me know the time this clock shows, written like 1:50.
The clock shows 6:33
